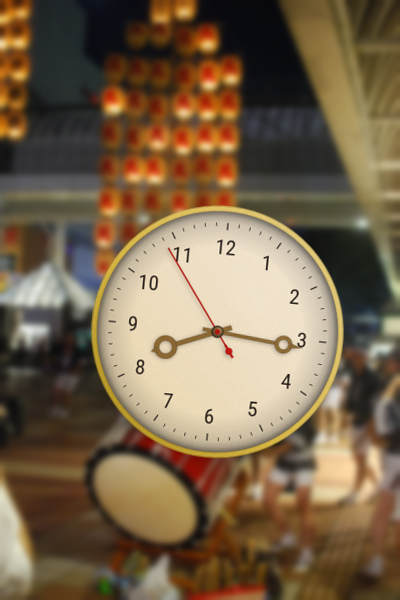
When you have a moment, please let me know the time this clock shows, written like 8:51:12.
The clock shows 8:15:54
